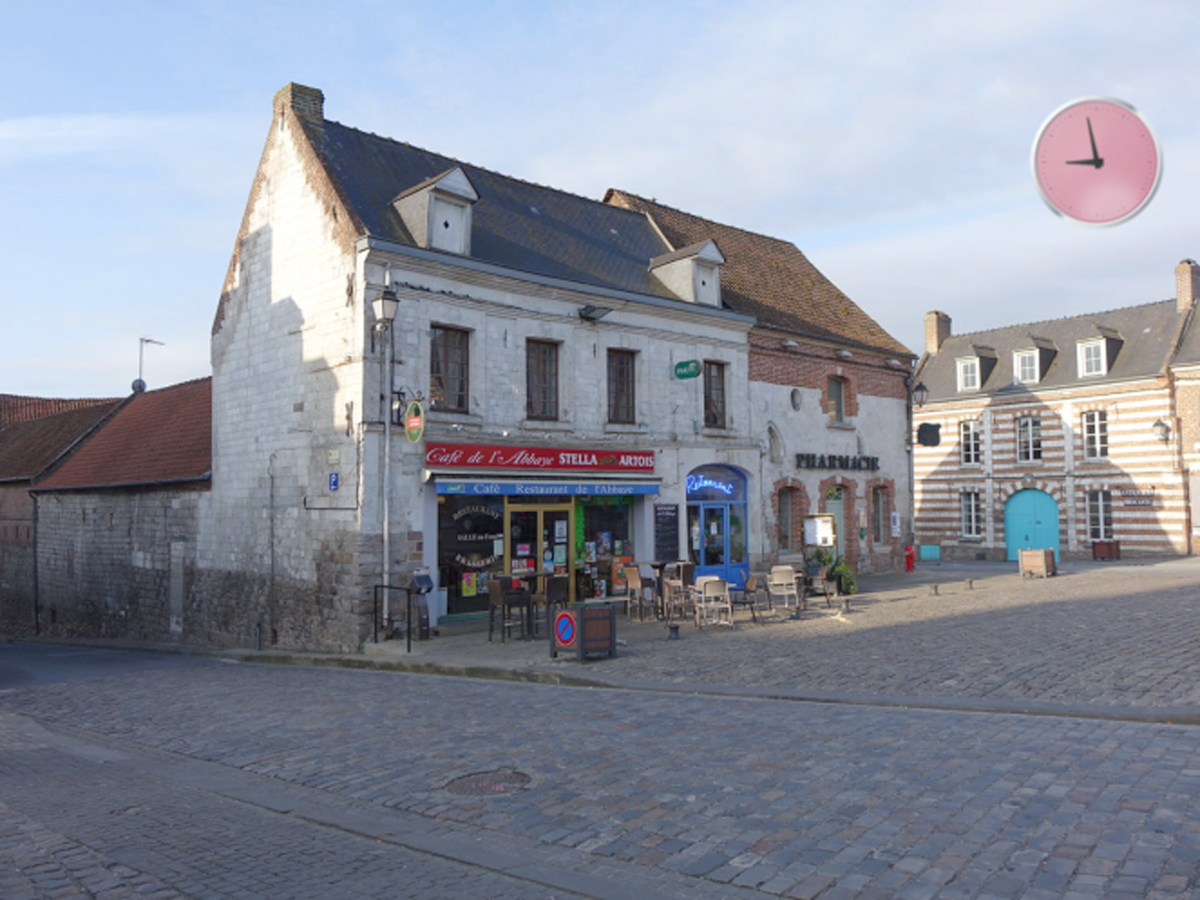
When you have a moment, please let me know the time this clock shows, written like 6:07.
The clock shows 8:58
